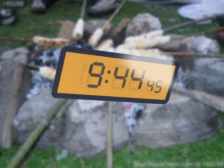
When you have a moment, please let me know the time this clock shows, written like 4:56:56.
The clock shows 9:44:45
